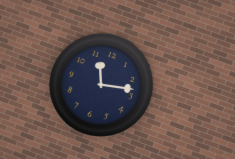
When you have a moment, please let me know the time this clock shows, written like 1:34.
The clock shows 11:13
